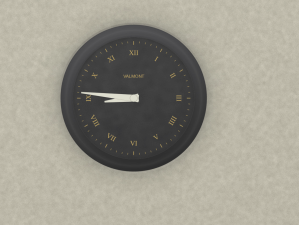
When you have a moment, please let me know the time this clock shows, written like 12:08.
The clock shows 8:46
